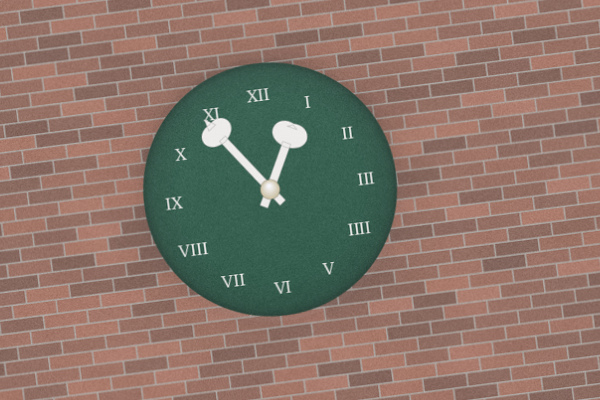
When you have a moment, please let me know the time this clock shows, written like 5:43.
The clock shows 12:54
